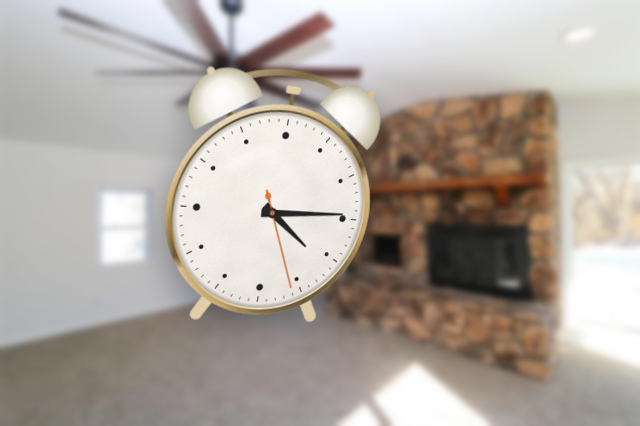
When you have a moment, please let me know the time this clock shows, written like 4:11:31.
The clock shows 4:14:26
